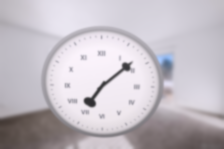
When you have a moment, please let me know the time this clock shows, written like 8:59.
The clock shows 7:08
